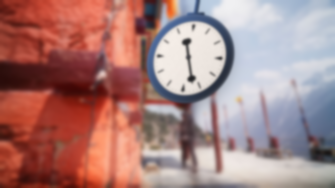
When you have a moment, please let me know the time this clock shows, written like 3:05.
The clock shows 11:27
